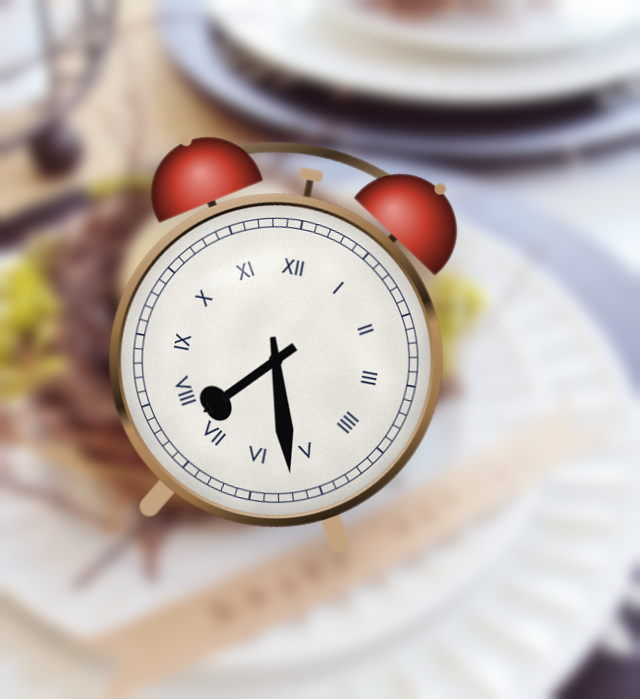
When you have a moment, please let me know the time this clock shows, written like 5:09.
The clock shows 7:27
